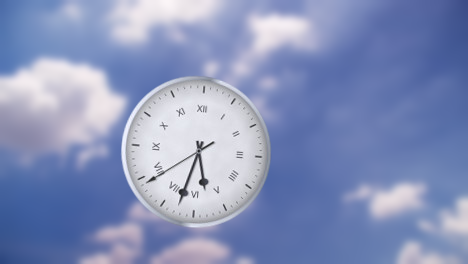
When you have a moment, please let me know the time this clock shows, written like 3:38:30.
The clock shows 5:32:39
